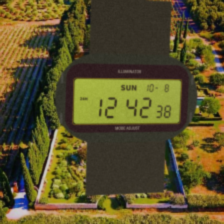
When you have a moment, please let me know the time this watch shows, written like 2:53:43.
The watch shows 12:42:38
